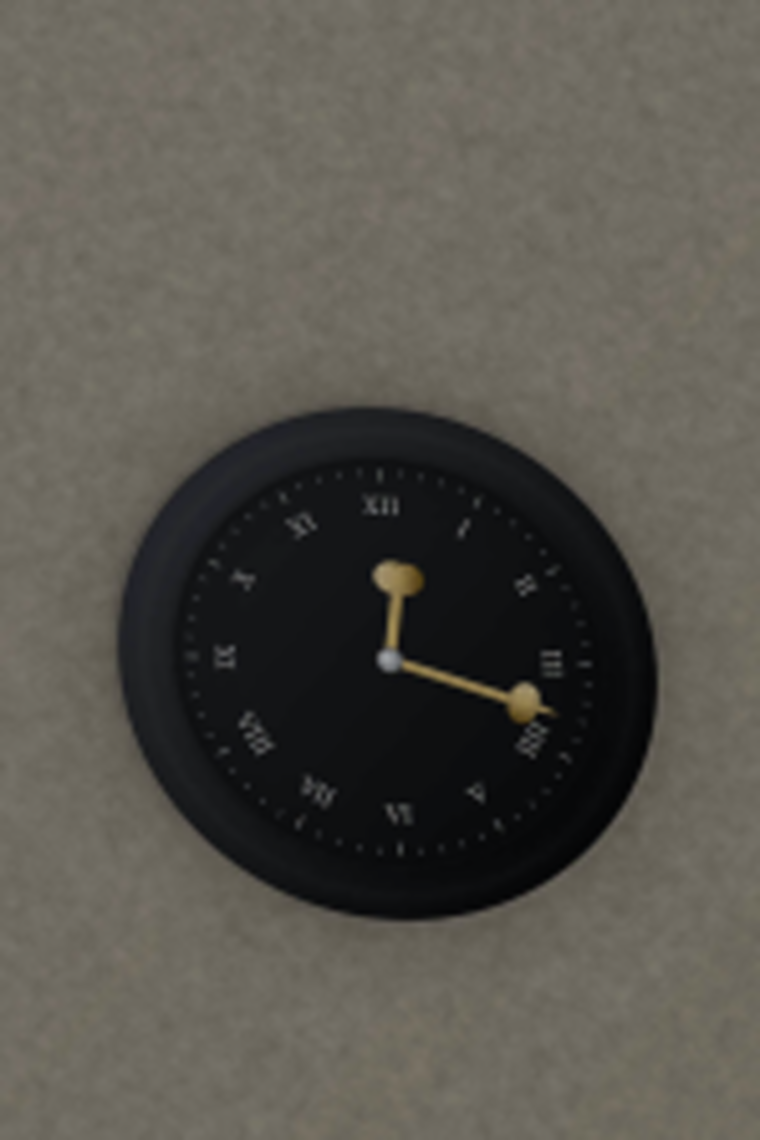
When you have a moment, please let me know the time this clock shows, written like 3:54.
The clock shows 12:18
